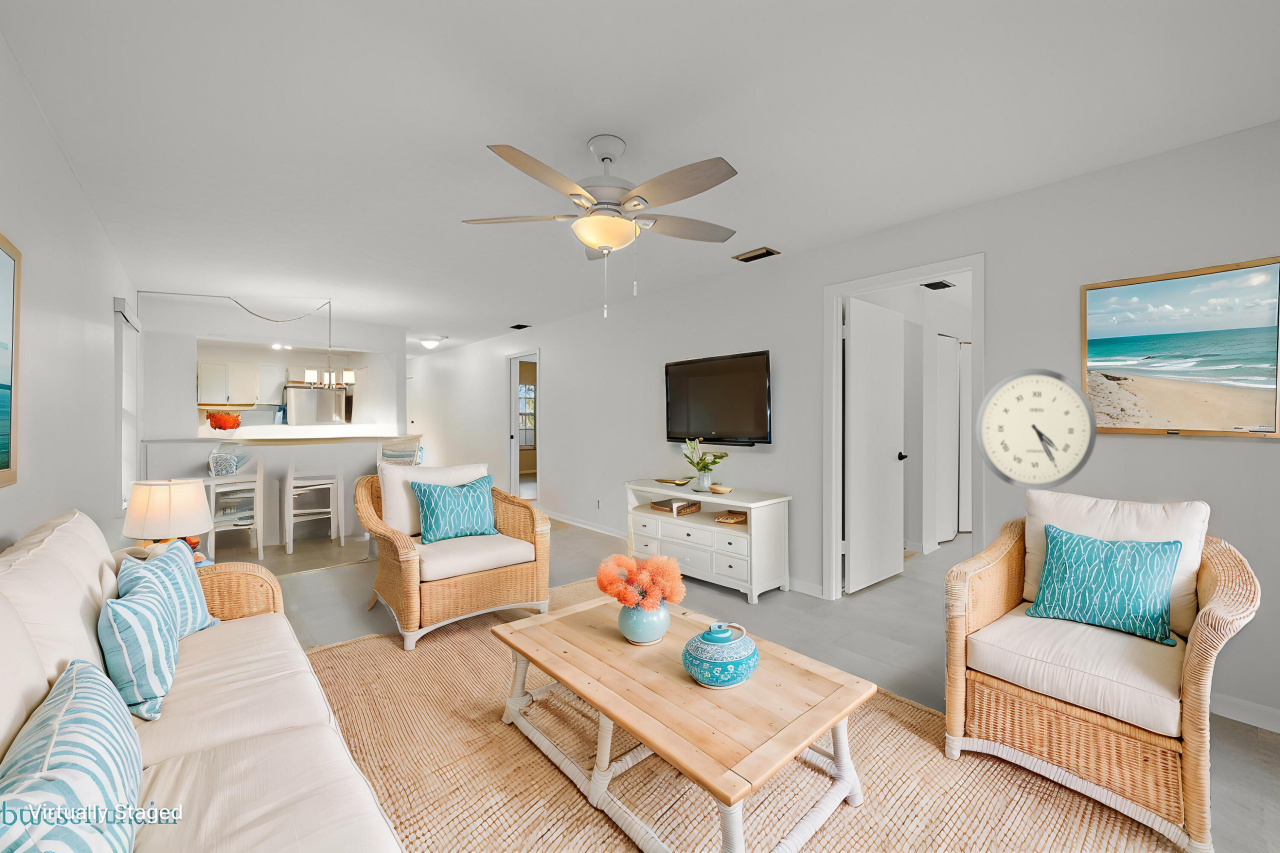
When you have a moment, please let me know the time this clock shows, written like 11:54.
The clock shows 4:25
